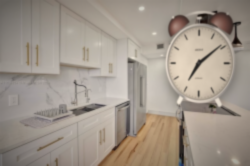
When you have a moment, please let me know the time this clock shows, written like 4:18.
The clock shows 7:09
